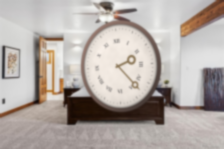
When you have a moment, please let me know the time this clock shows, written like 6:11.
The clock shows 2:23
